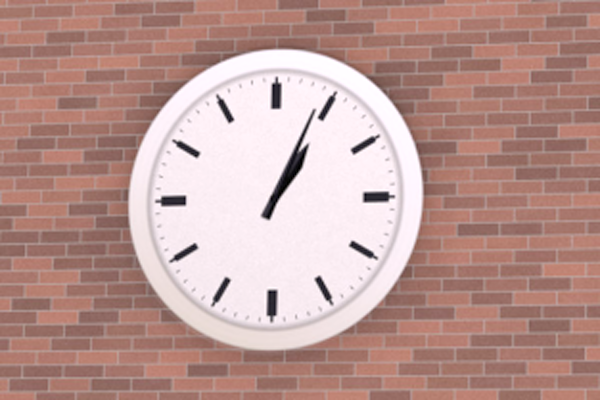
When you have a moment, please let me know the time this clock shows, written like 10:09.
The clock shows 1:04
